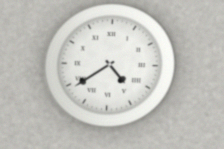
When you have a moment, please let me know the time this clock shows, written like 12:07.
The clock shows 4:39
